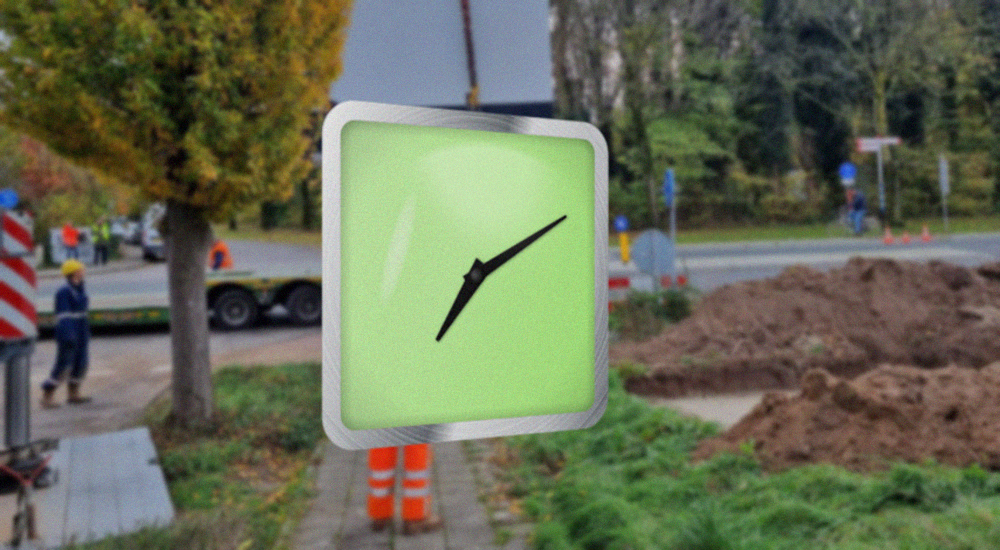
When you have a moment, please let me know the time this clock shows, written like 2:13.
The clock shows 7:10
